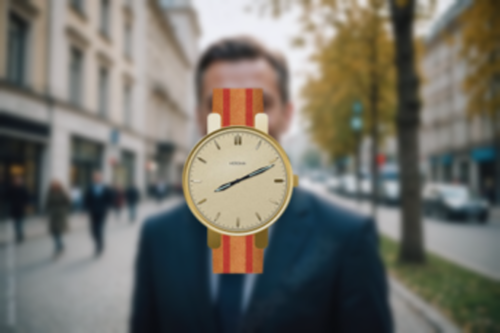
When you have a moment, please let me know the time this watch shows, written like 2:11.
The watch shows 8:11
